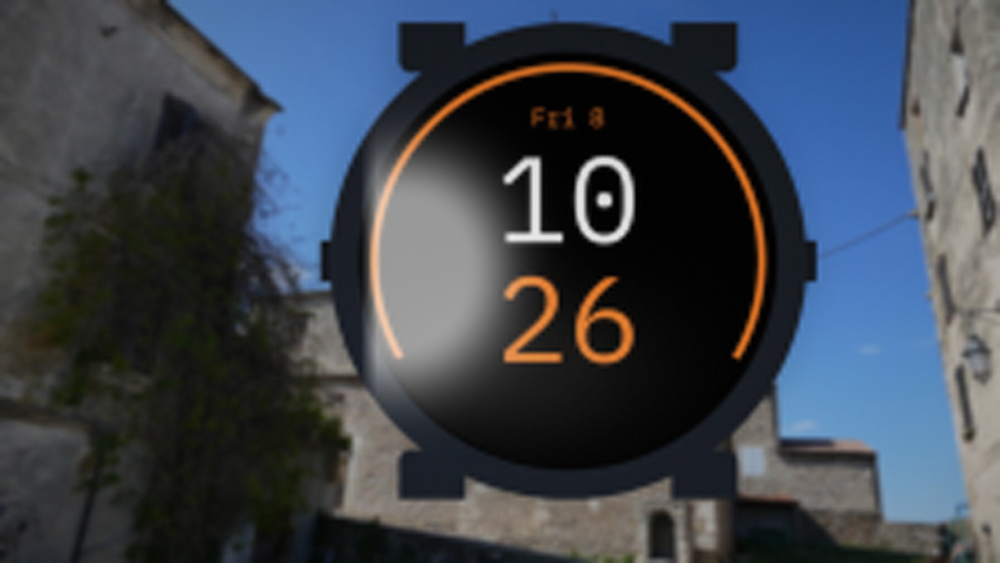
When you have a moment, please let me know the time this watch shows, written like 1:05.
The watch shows 10:26
